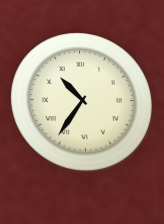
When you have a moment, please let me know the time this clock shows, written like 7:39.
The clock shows 10:36
